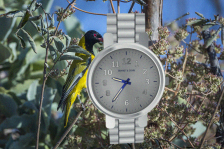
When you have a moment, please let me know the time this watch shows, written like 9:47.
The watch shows 9:36
